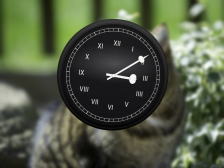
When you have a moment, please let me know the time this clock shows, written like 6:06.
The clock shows 3:09
